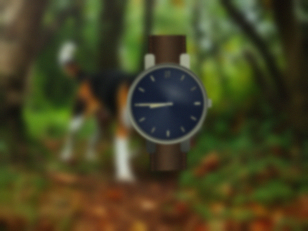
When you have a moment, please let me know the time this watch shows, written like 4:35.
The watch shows 8:45
